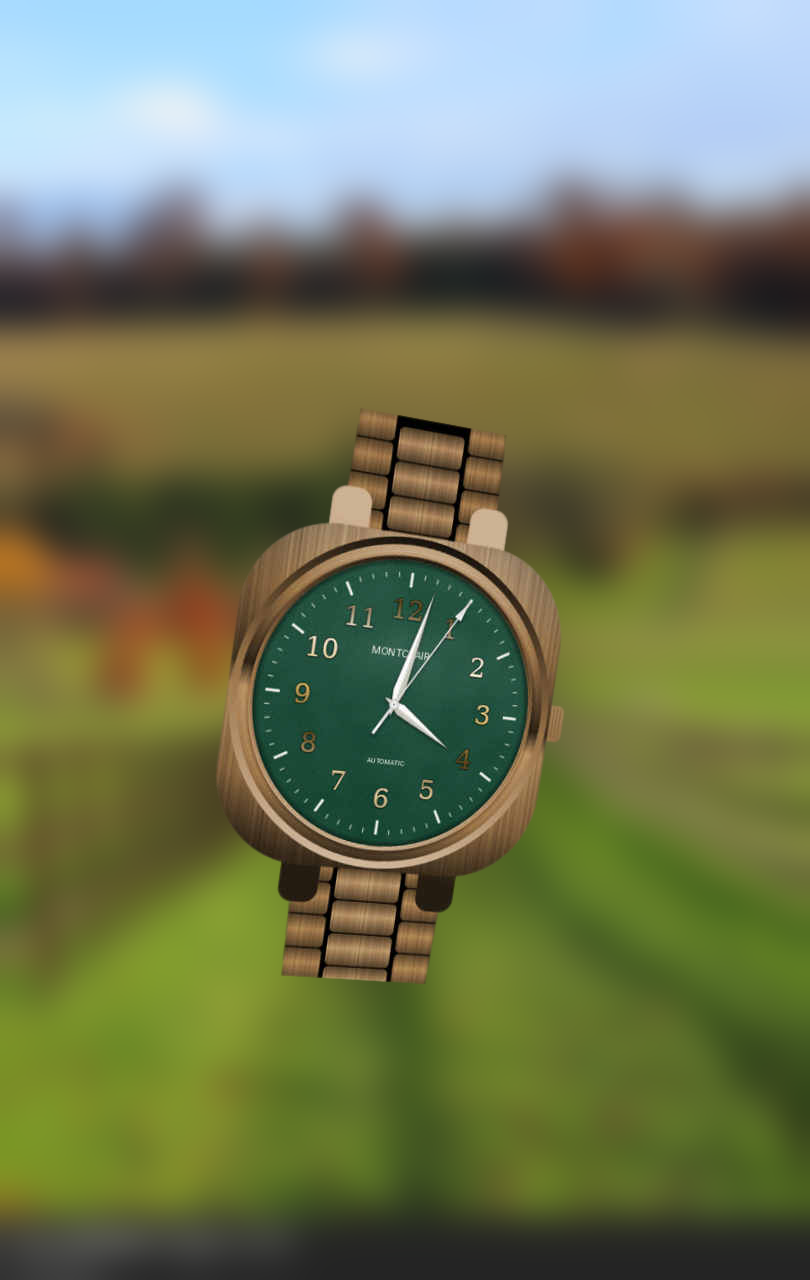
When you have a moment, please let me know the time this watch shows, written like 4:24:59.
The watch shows 4:02:05
